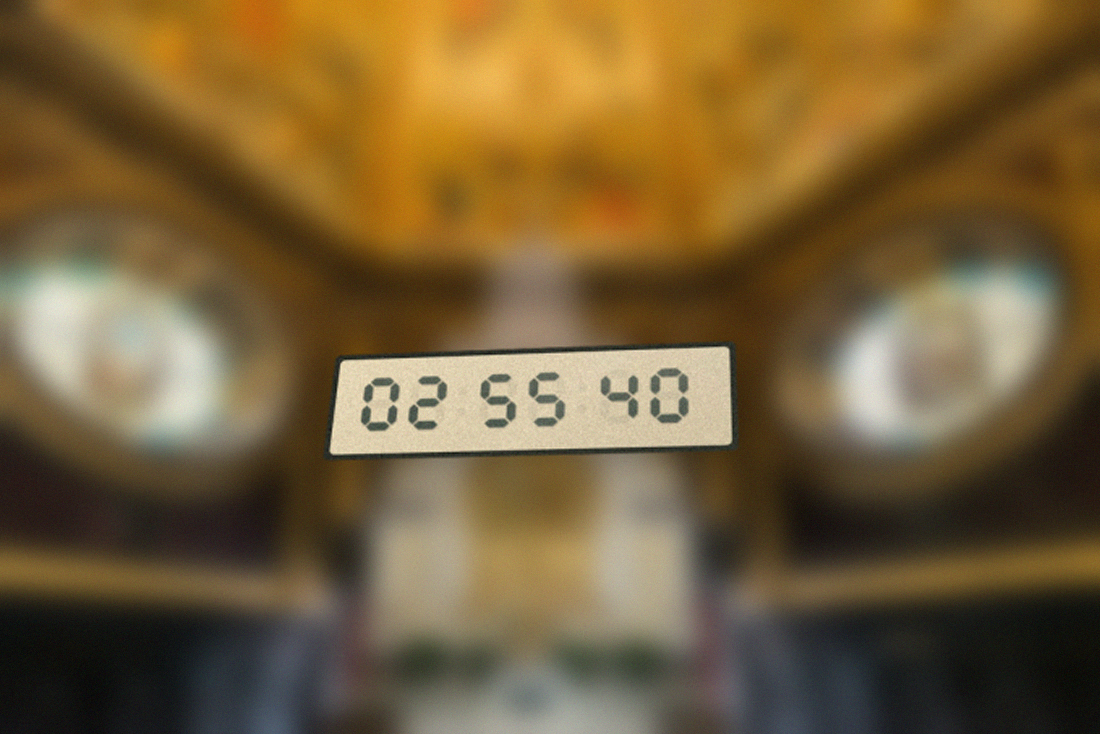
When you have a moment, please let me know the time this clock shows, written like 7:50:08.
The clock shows 2:55:40
